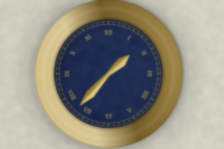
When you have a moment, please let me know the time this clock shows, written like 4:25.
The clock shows 1:37
